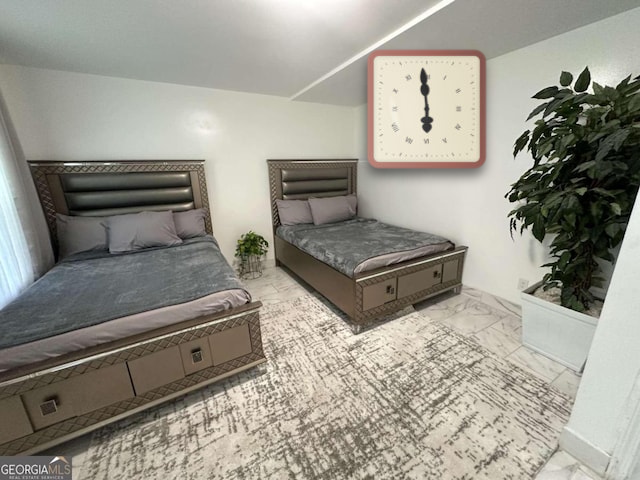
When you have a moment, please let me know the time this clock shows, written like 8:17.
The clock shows 5:59
